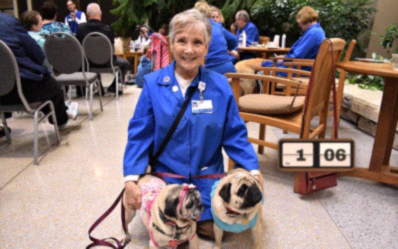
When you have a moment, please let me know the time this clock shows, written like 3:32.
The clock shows 1:06
